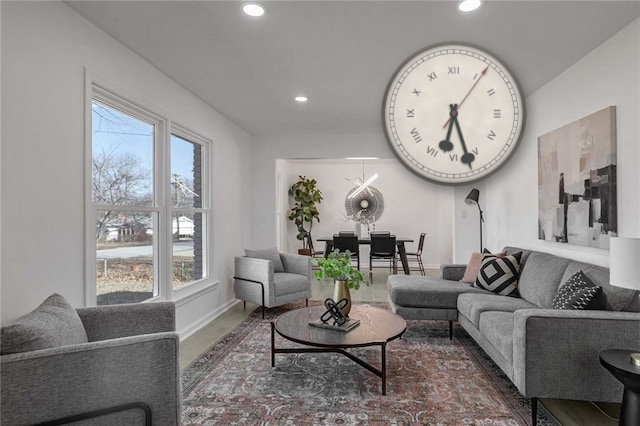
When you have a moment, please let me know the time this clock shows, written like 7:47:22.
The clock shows 6:27:06
